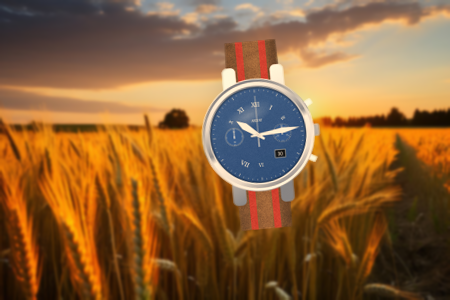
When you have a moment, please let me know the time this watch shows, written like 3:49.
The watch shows 10:14
